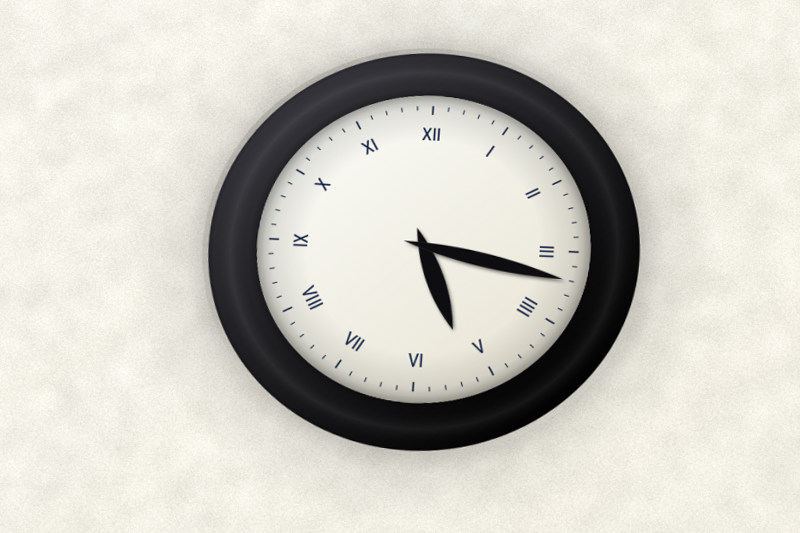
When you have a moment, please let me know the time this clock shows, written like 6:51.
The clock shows 5:17
